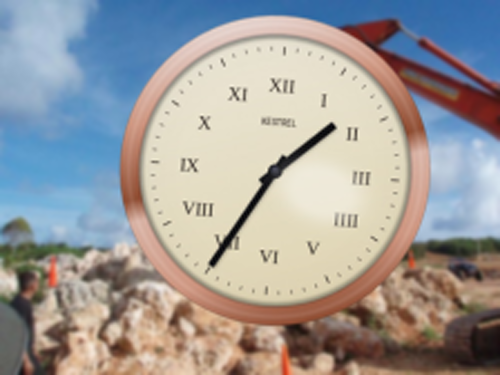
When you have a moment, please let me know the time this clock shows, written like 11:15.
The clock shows 1:35
